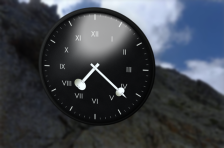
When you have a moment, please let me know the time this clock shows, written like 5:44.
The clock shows 7:22
